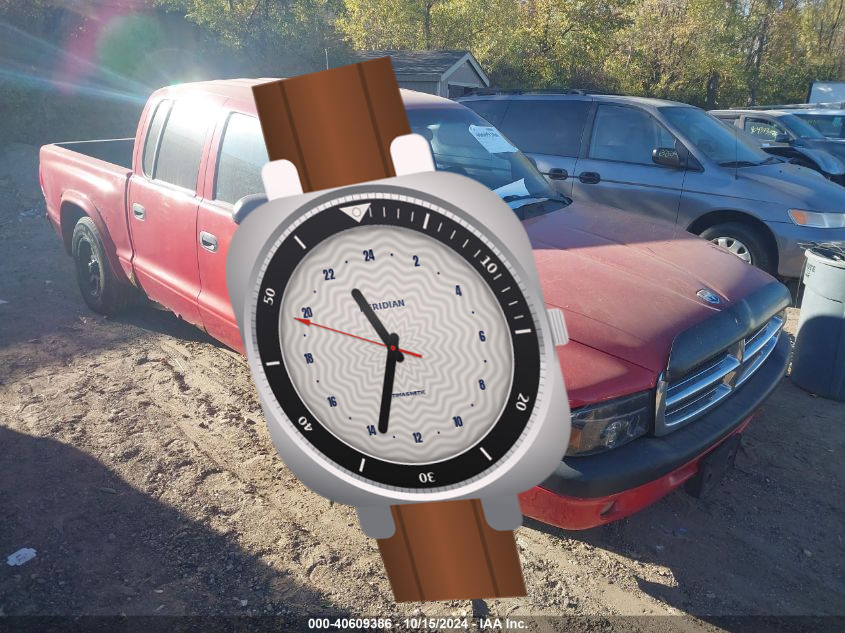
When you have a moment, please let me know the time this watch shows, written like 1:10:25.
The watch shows 22:33:49
